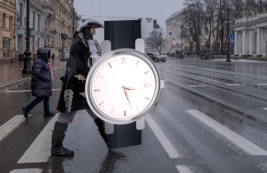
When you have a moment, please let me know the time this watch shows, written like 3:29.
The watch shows 3:27
